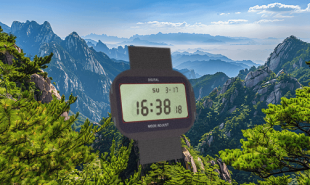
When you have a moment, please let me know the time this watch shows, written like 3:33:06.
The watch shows 16:38:18
